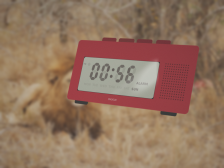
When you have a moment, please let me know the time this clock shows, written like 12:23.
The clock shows 0:56
